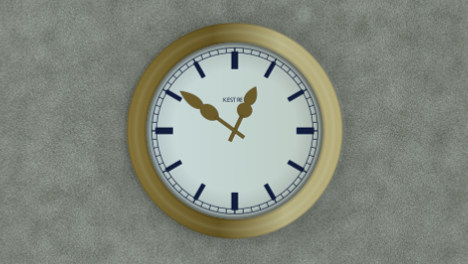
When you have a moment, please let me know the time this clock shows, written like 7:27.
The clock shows 12:51
